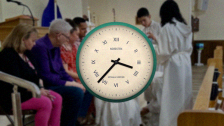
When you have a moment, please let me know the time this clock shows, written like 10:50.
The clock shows 3:37
